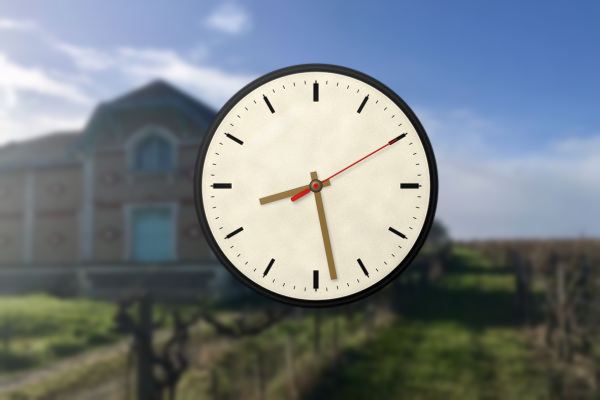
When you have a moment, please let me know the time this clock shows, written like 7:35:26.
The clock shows 8:28:10
